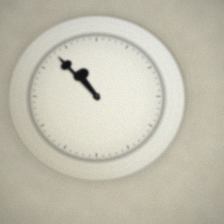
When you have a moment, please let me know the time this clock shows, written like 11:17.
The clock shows 10:53
